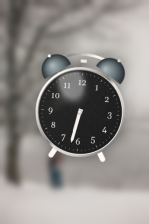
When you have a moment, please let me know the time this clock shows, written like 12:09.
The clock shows 6:32
